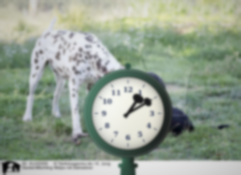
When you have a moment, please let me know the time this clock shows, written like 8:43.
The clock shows 1:10
